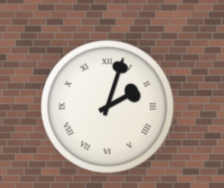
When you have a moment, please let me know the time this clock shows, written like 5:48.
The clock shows 2:03
